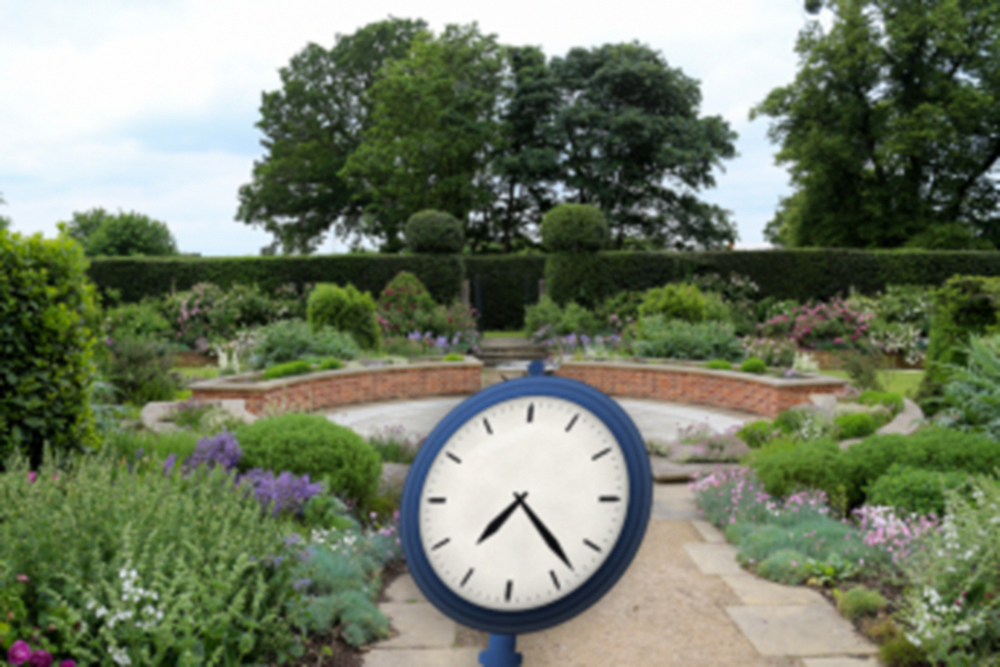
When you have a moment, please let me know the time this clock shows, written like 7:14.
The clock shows 7:23
